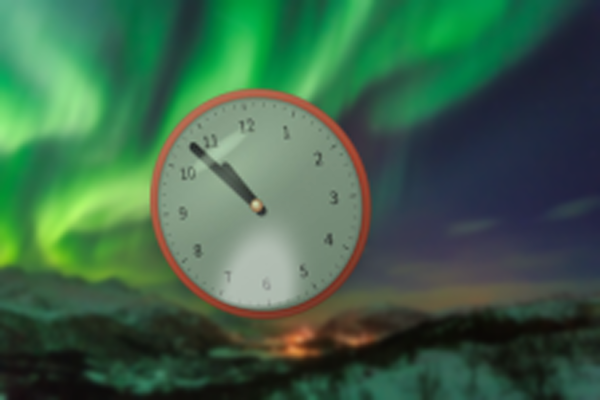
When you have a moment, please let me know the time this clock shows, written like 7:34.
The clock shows 10:53
